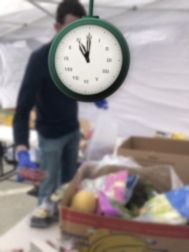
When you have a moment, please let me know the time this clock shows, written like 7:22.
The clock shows 11:00
